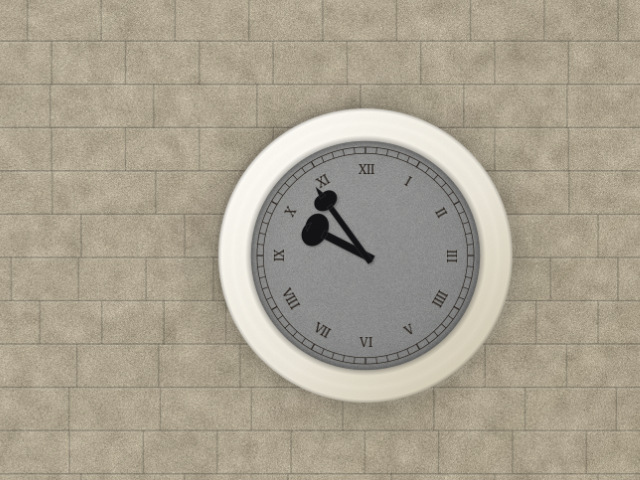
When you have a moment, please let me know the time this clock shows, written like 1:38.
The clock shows 9:54
